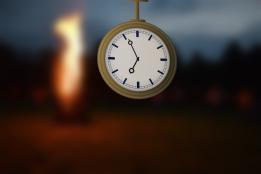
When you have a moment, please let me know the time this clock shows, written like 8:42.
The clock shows 6:56
